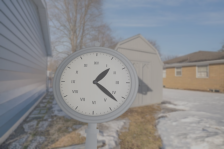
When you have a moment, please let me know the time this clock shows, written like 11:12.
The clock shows 1:22
